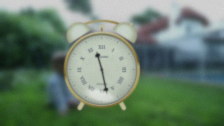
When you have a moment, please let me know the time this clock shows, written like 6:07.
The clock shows 11:28
